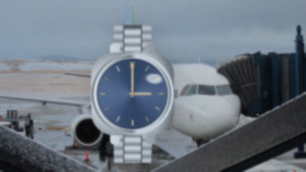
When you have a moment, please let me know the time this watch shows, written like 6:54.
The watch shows 3:00
